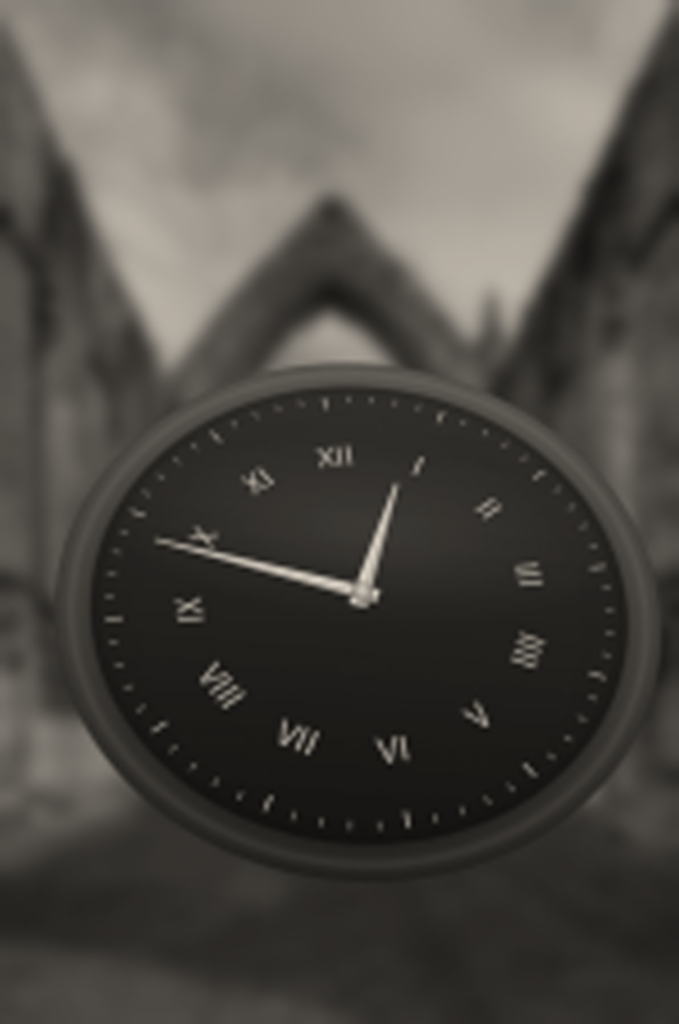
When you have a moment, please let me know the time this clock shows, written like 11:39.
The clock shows 12:49
